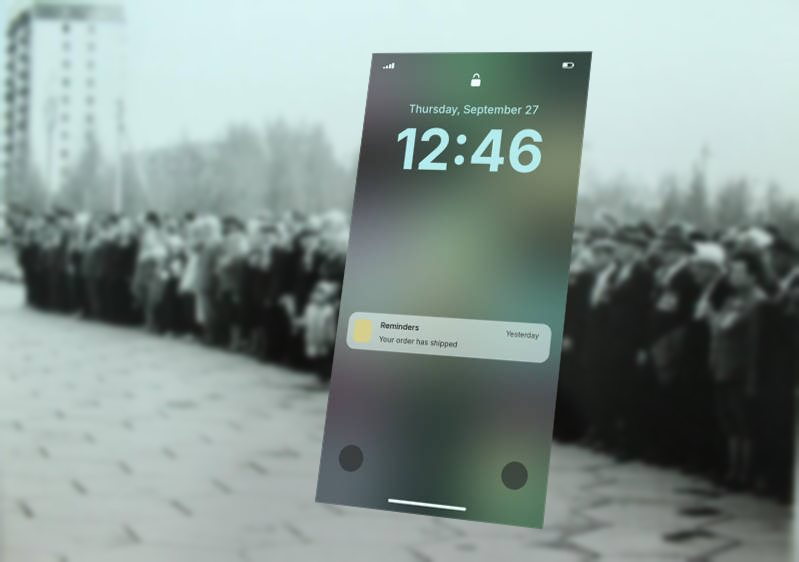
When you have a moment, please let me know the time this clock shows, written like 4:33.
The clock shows 12:46
